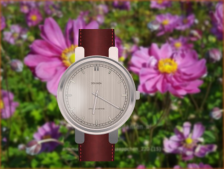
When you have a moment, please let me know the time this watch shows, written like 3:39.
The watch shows 6:20
